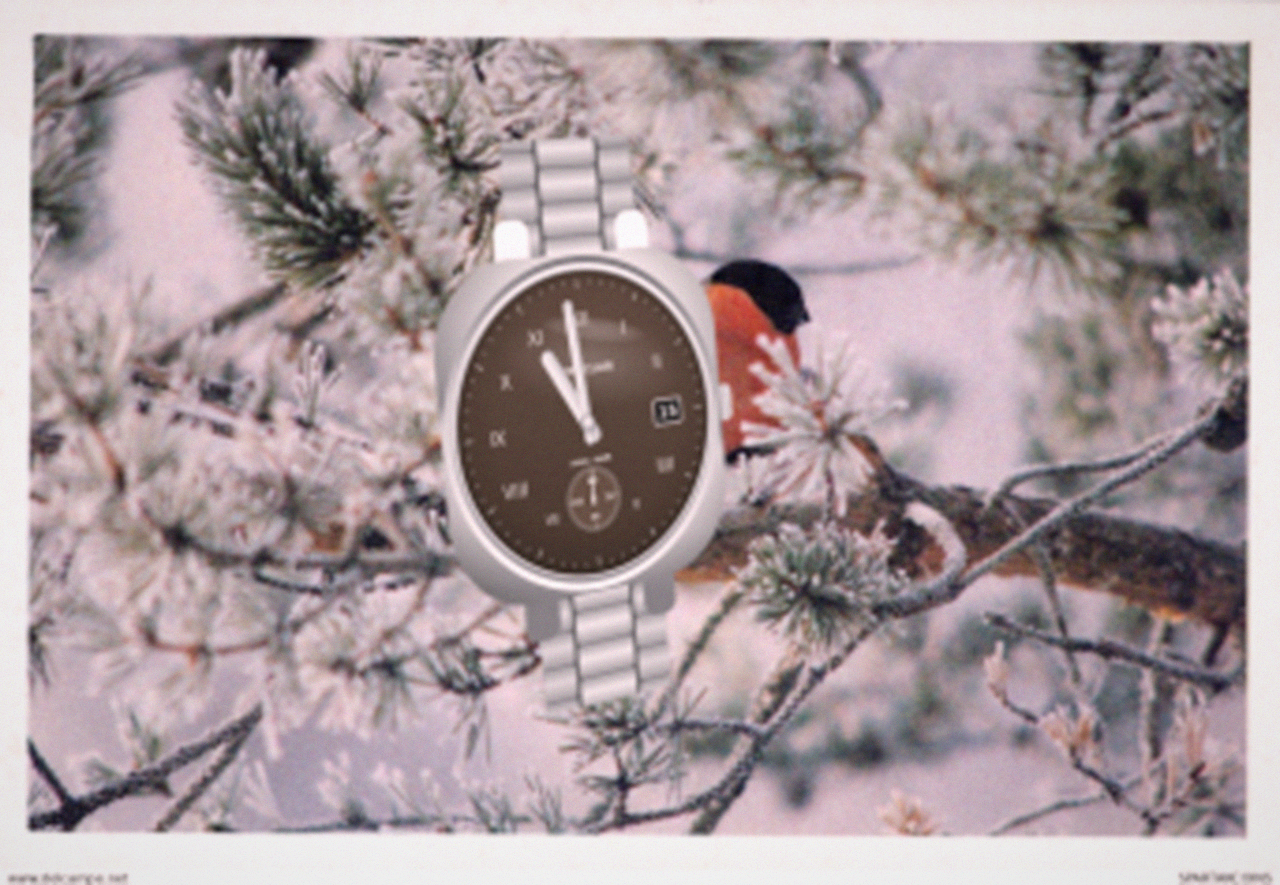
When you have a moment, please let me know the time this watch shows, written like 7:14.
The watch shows 10:59
